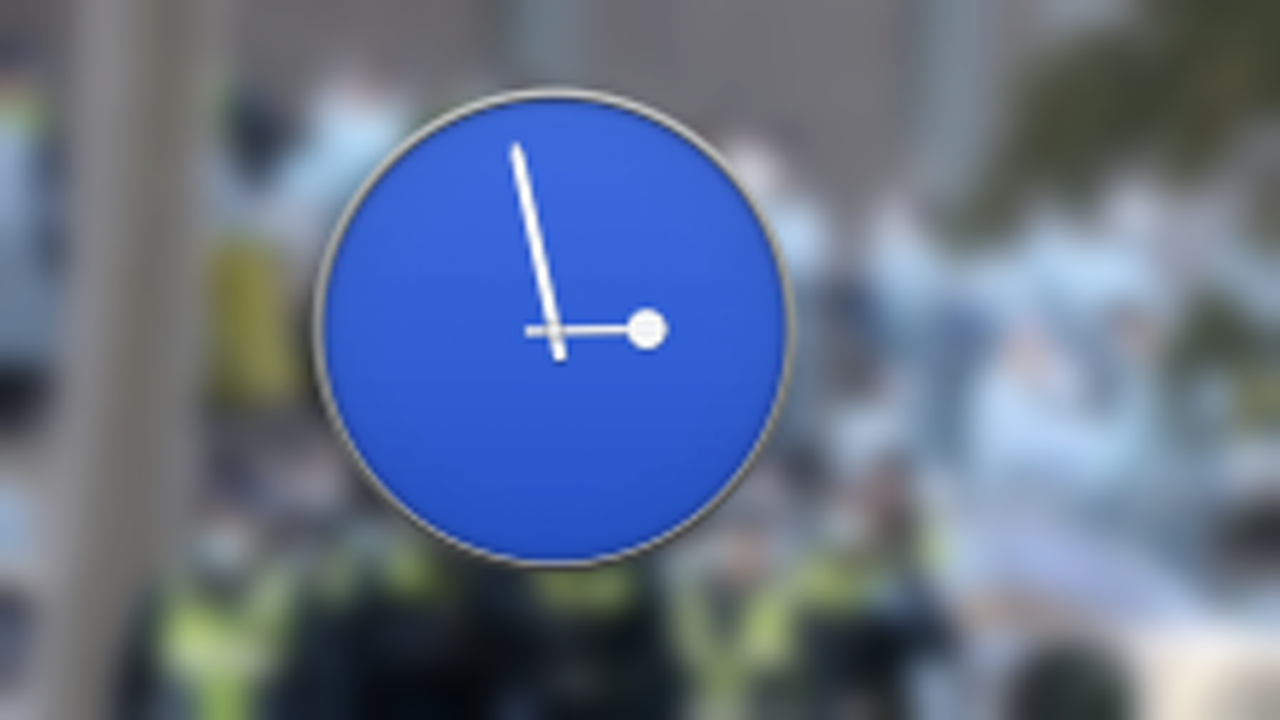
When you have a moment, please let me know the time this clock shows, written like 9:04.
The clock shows 2:58
